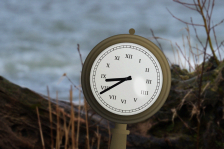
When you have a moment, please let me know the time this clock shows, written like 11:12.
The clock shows 8:39
